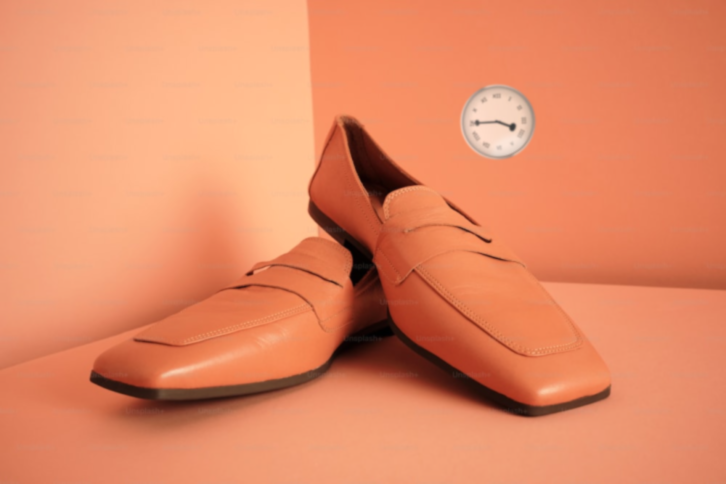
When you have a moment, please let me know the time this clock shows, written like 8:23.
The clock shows 3:45
